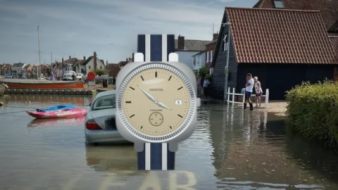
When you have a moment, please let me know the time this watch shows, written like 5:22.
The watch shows 3:52
